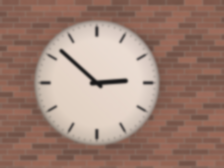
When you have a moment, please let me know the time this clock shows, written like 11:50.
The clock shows 2:52
